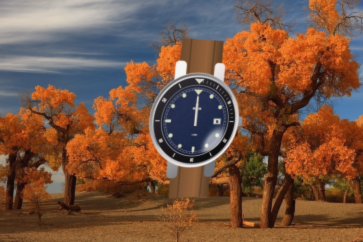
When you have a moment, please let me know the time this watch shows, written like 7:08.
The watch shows 12:00
